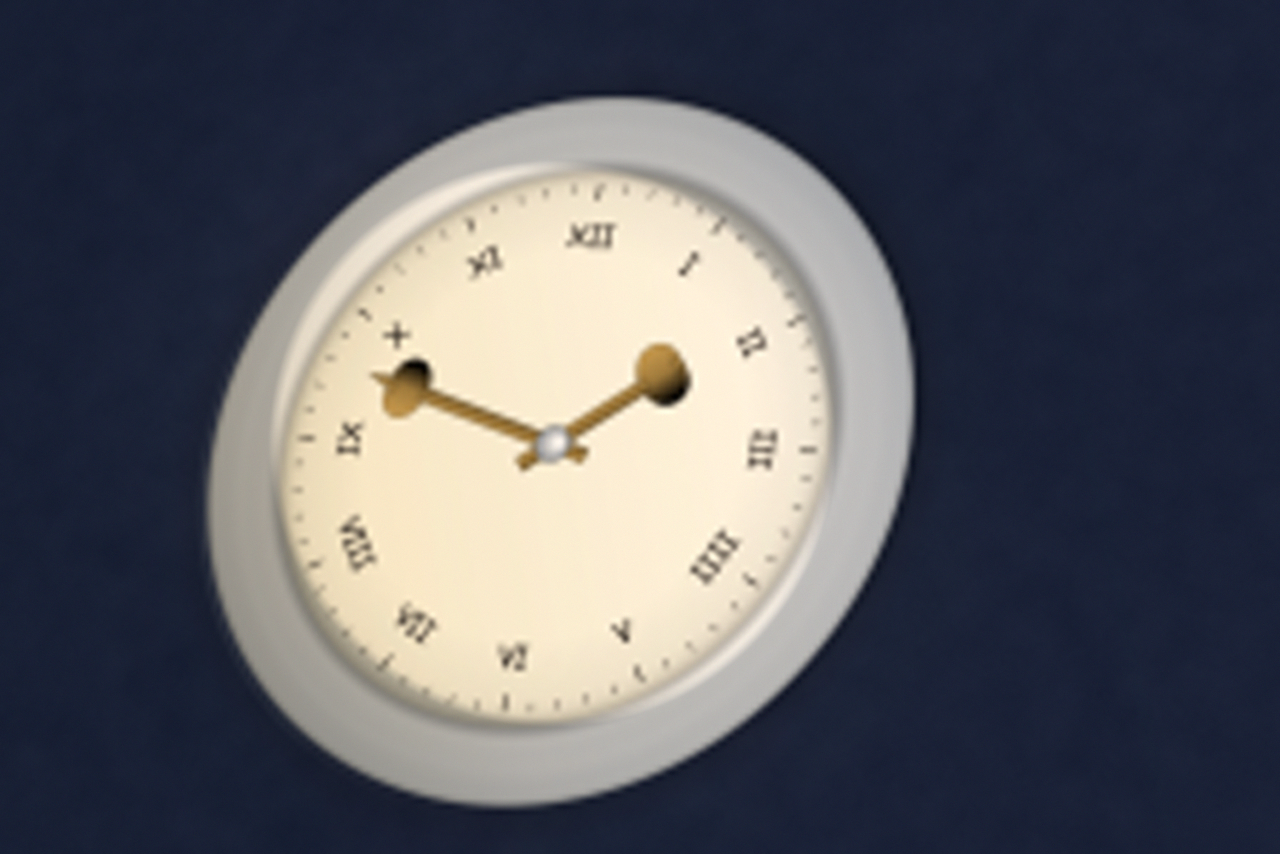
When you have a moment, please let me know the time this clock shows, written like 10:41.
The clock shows 1:48
